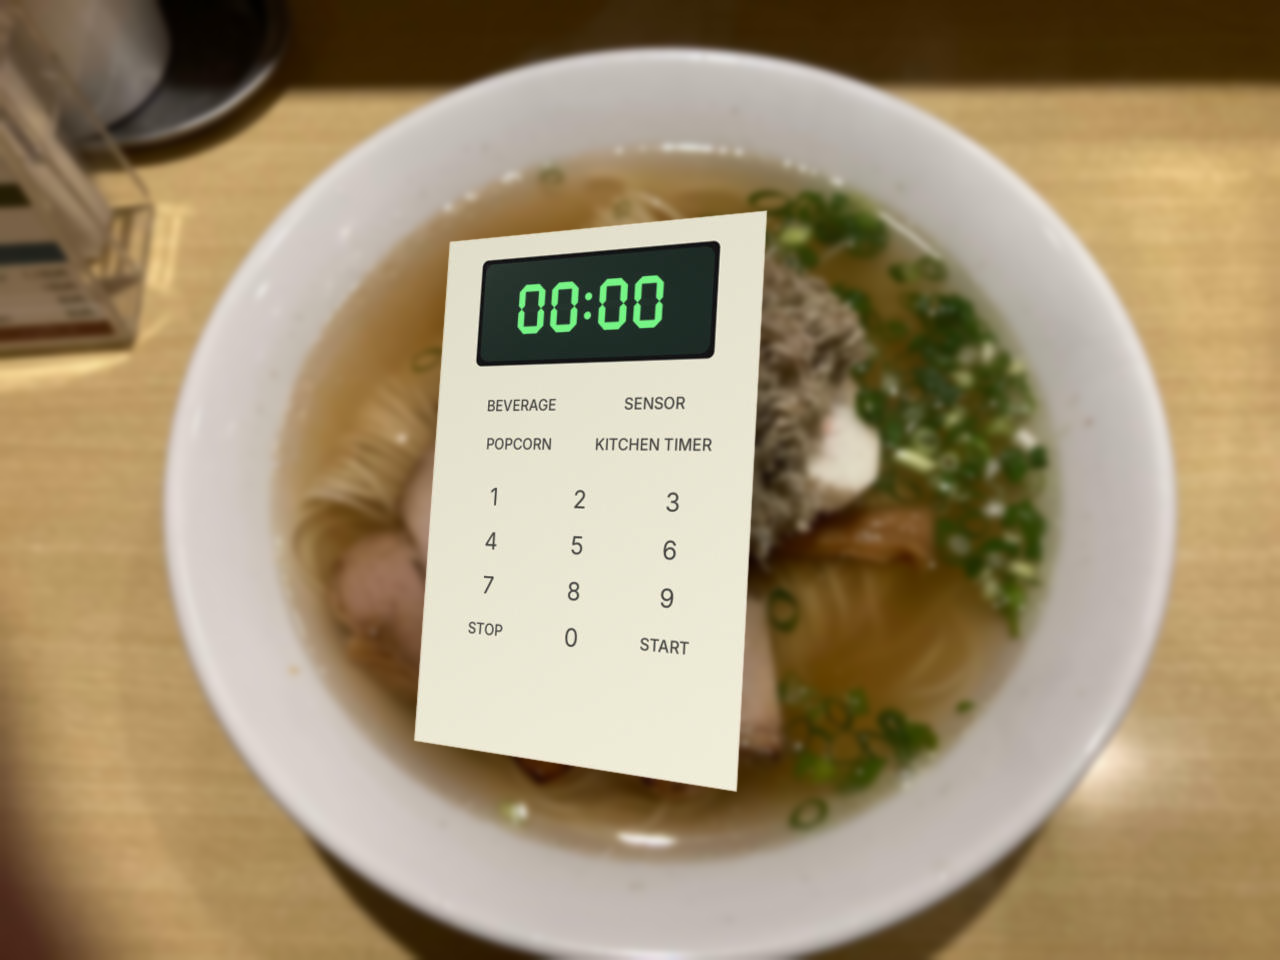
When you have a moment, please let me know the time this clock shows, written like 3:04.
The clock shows 0:00
